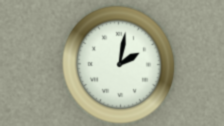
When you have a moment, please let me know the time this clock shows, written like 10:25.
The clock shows 2:02
